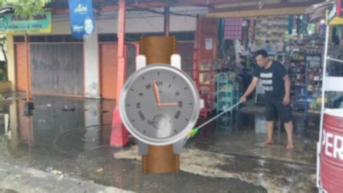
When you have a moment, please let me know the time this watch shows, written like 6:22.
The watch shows 2:58
